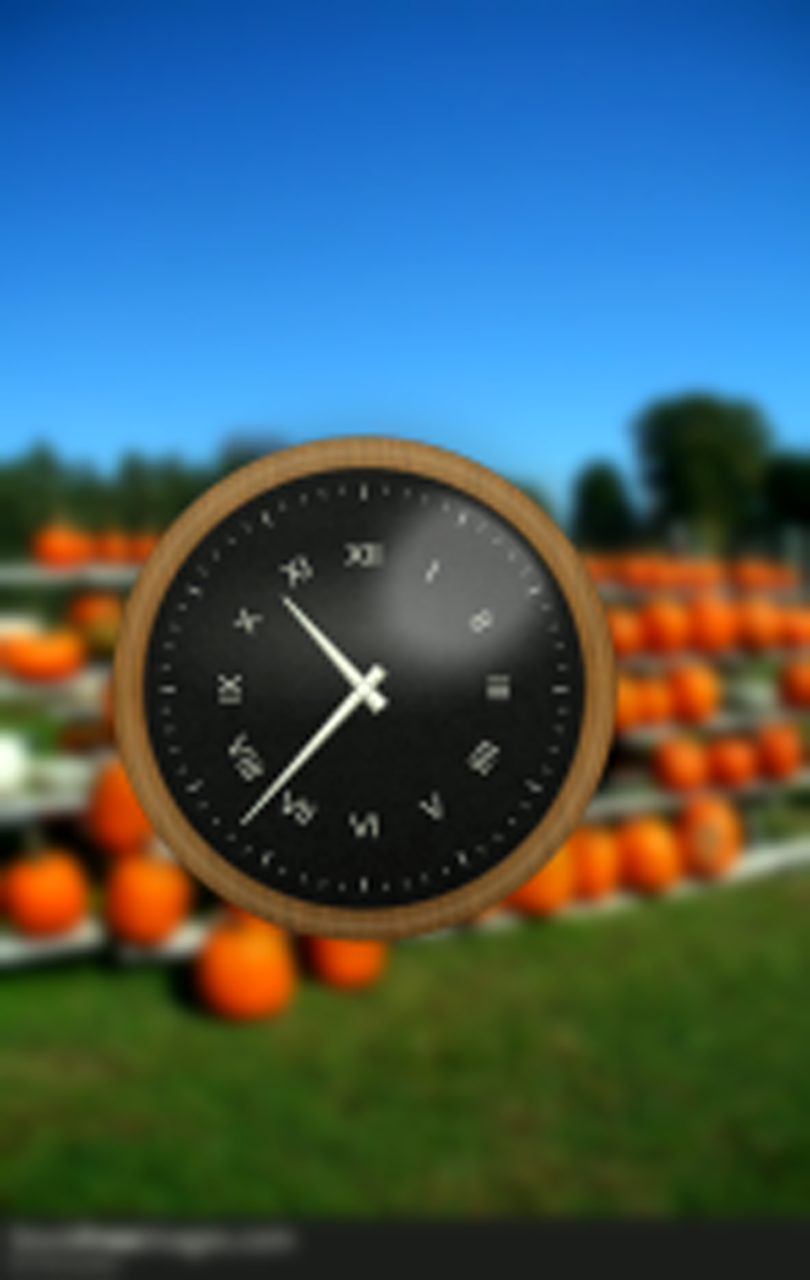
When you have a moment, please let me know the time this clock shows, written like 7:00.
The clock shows 10:37
